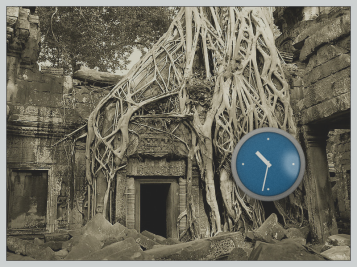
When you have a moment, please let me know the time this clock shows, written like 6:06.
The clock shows 10:32
